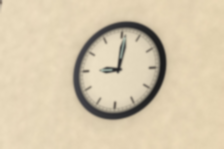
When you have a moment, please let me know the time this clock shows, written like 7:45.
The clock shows 9:01
